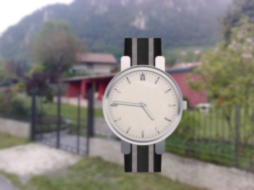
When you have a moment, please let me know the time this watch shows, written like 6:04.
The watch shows 4:46
